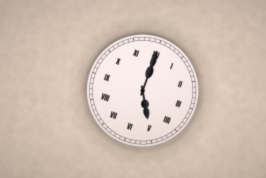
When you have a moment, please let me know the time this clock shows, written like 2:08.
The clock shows 5:00
